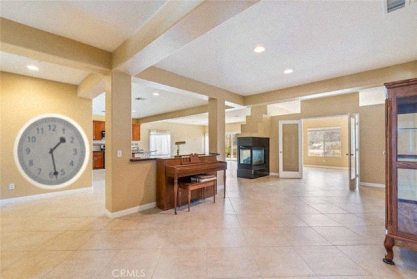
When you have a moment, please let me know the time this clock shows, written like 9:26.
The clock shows 1:28
